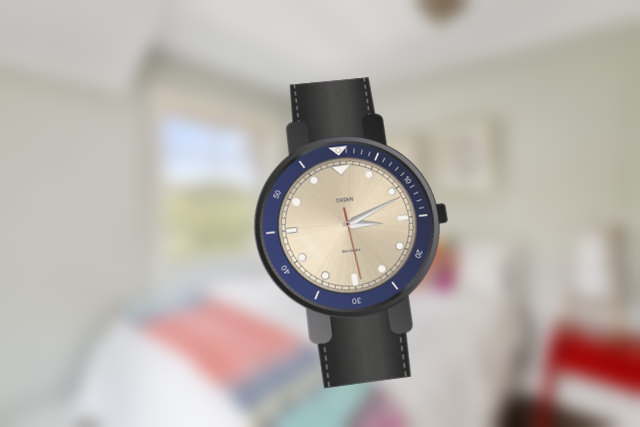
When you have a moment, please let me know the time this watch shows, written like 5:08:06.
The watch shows 3:11:29
